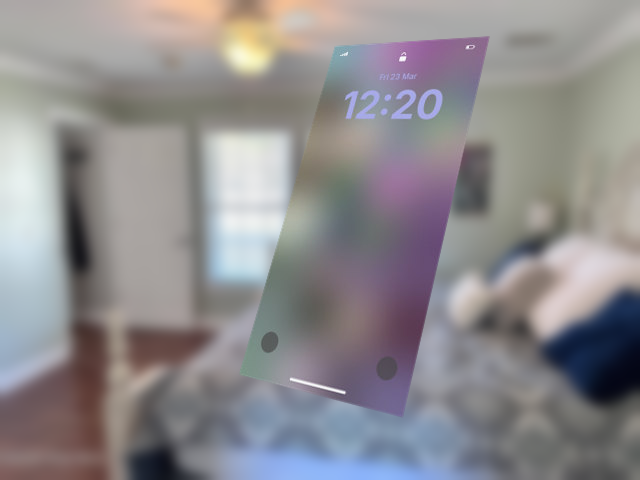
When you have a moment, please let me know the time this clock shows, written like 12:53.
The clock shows 12:20
